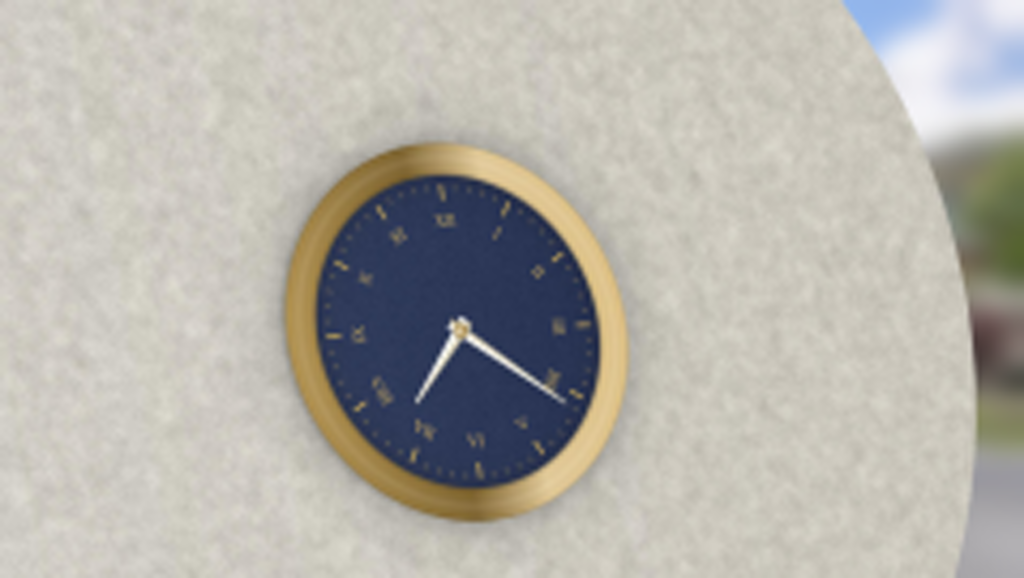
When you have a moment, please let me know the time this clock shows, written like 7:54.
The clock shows 7:21
